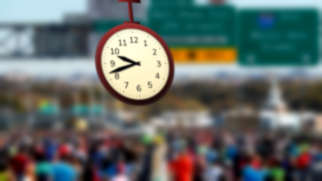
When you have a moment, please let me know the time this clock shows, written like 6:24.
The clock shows 9:42
